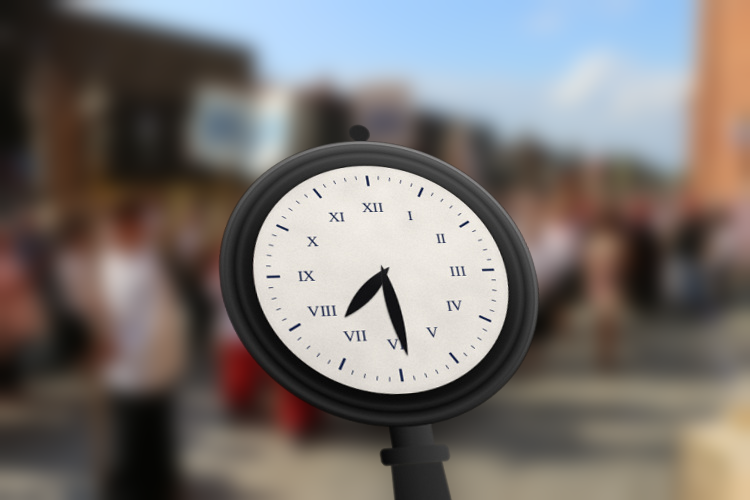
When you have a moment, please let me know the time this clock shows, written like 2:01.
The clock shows 7:29
